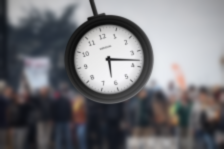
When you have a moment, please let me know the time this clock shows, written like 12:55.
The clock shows 6:18
